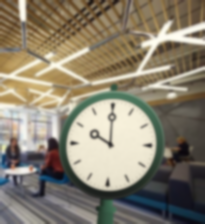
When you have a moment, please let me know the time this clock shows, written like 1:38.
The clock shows 10:00
